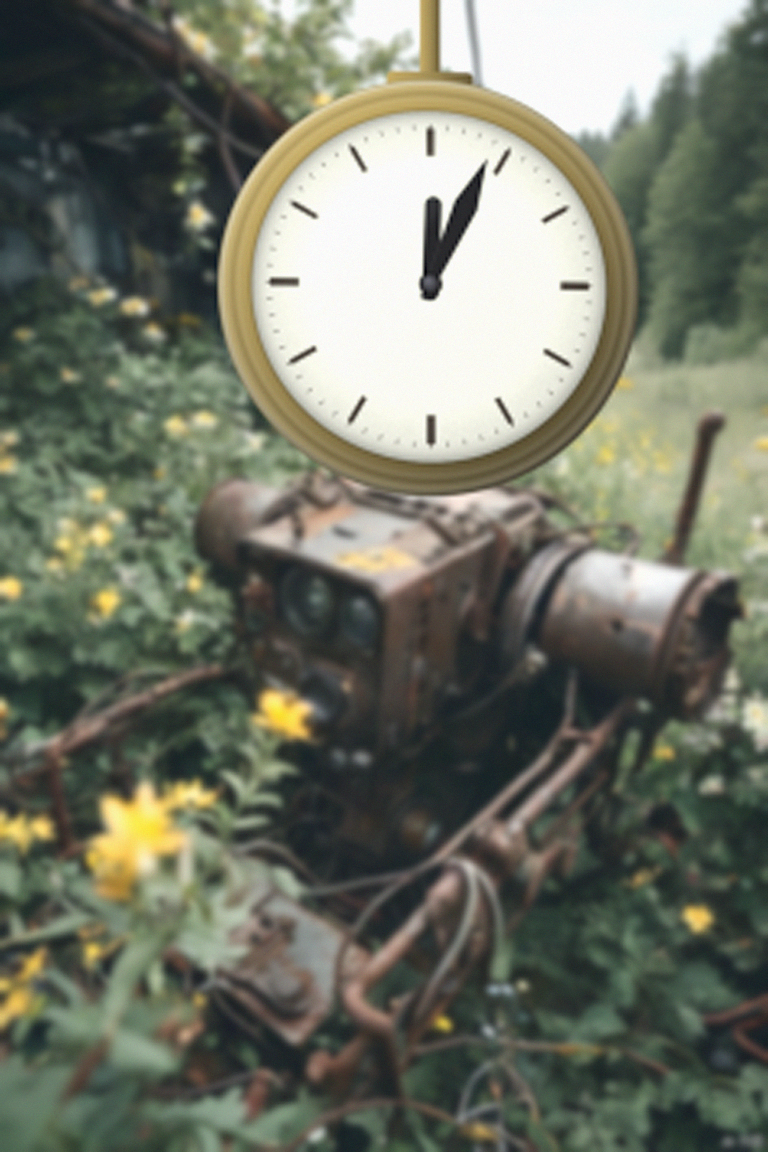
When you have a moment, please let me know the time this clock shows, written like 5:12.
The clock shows 12:04
